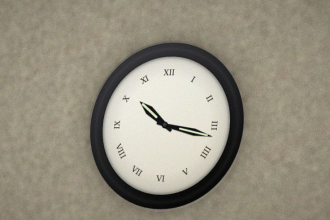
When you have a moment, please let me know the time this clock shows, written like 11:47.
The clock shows 10:17
